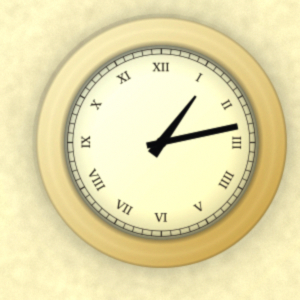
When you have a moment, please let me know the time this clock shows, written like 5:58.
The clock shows 1:13
